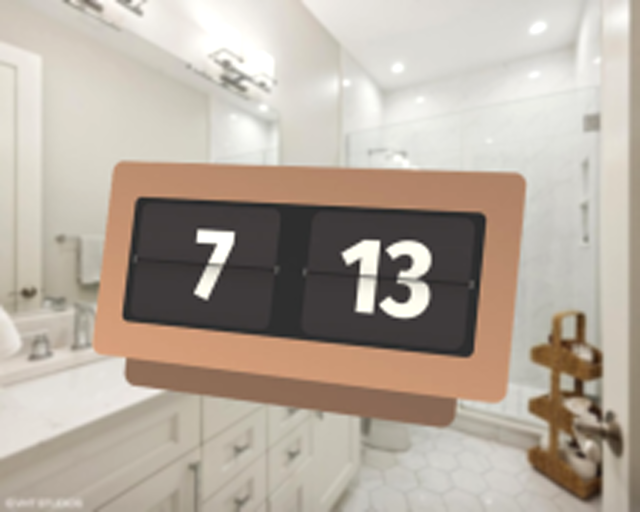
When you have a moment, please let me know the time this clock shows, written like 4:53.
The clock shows 7:13
